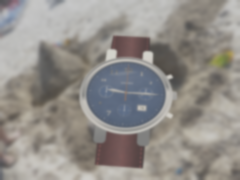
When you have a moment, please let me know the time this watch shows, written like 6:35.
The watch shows 9:15
